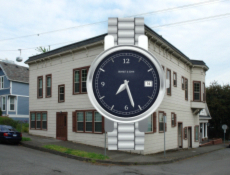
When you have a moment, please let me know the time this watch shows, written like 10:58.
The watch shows 7:27
